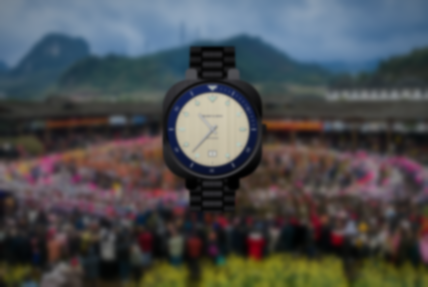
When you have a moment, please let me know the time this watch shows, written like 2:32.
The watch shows 10:37
